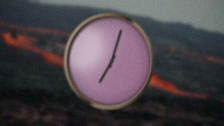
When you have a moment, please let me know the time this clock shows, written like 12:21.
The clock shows 7:03
